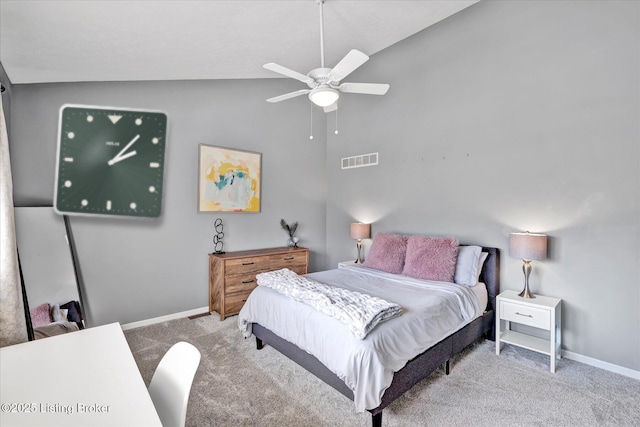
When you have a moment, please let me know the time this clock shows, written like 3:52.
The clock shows 2:07
